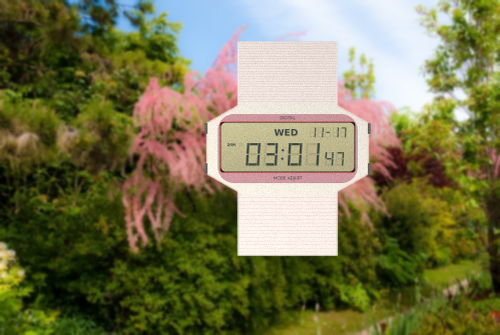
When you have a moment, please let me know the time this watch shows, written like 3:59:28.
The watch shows 3:01:47
